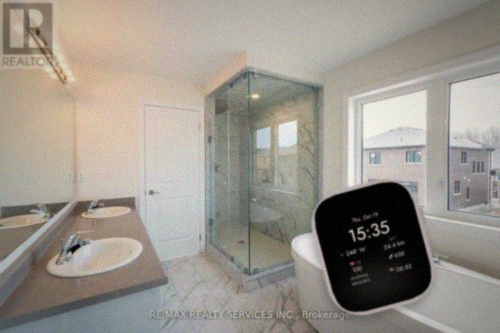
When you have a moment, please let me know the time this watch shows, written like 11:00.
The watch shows 15:35
